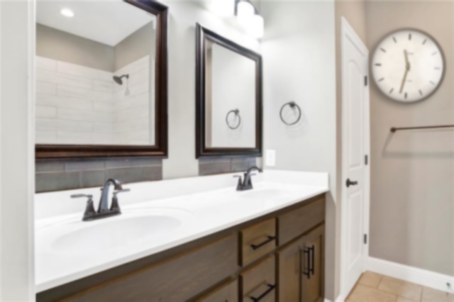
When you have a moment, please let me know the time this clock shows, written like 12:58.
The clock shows 11:32
